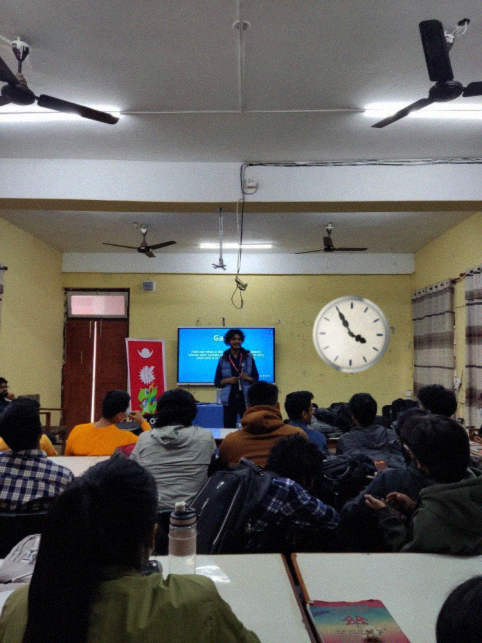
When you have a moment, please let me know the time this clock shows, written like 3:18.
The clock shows 3:55
